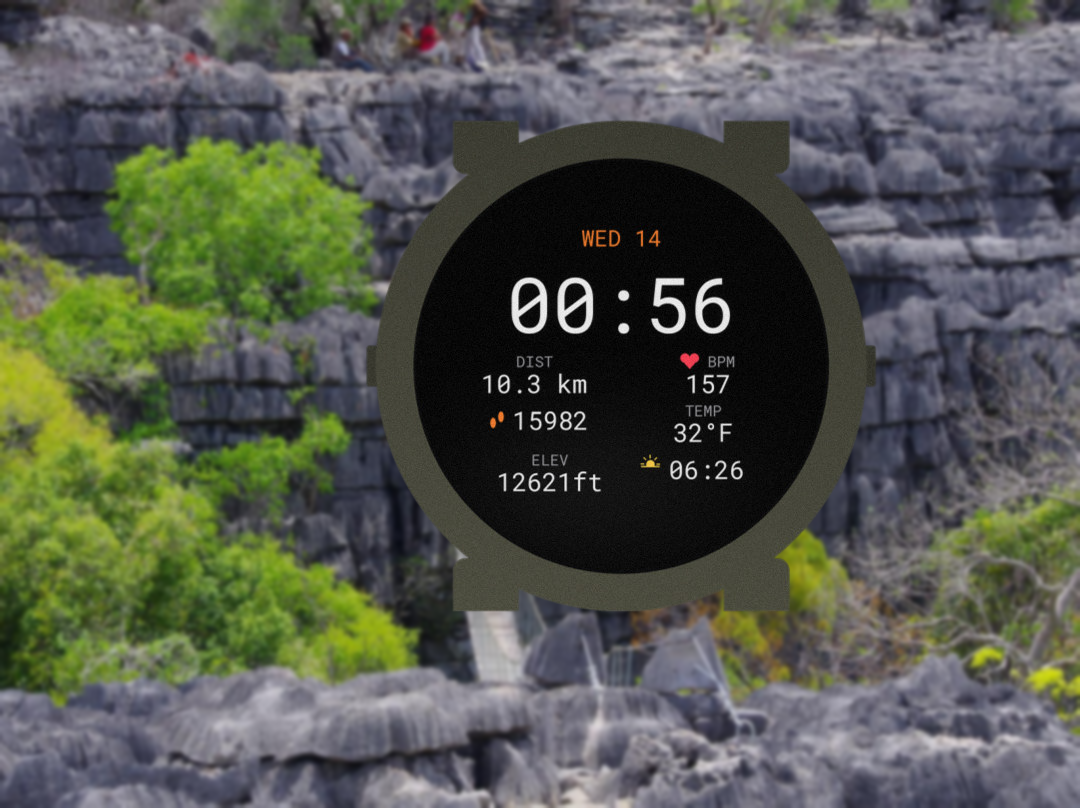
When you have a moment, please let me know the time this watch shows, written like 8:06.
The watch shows 0:56
